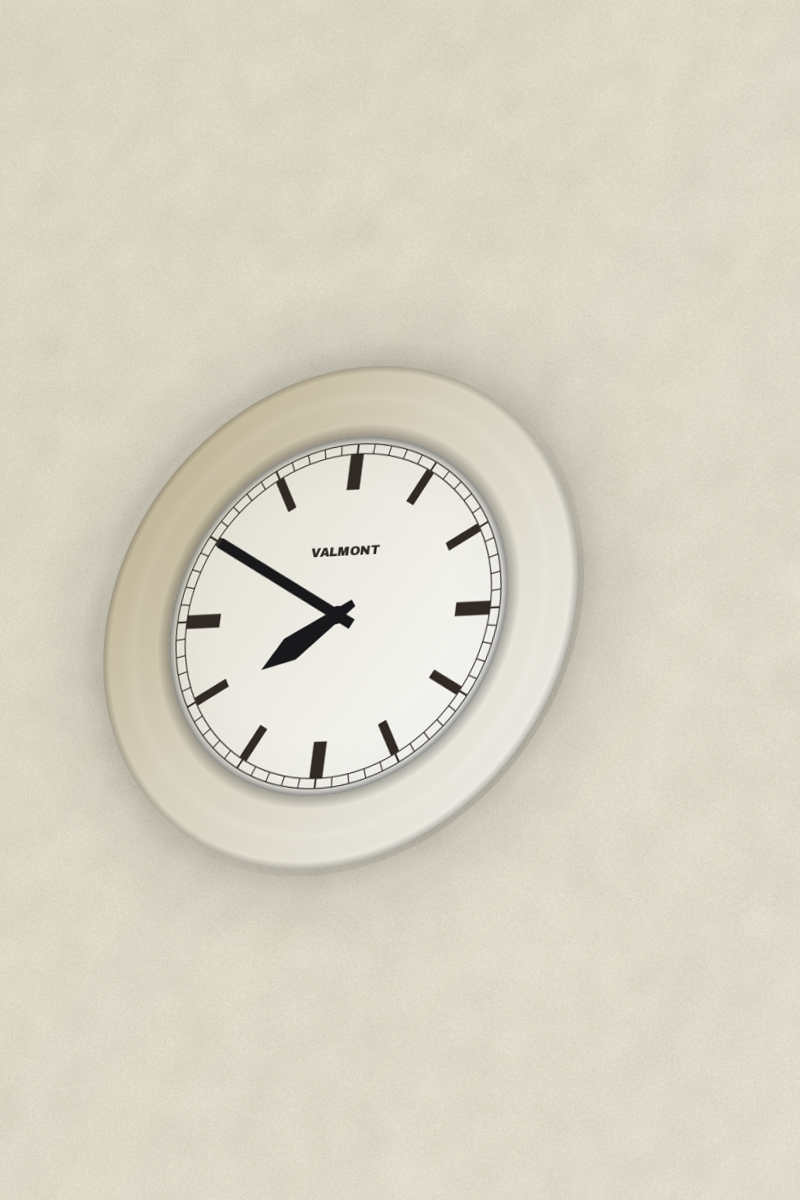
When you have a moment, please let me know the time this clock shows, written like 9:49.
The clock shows 7:50
